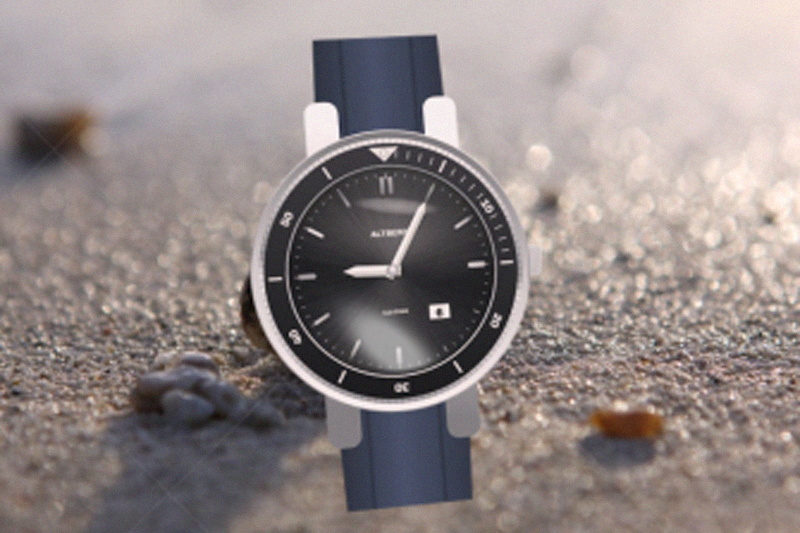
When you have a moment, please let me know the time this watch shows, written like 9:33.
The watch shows 9:05
